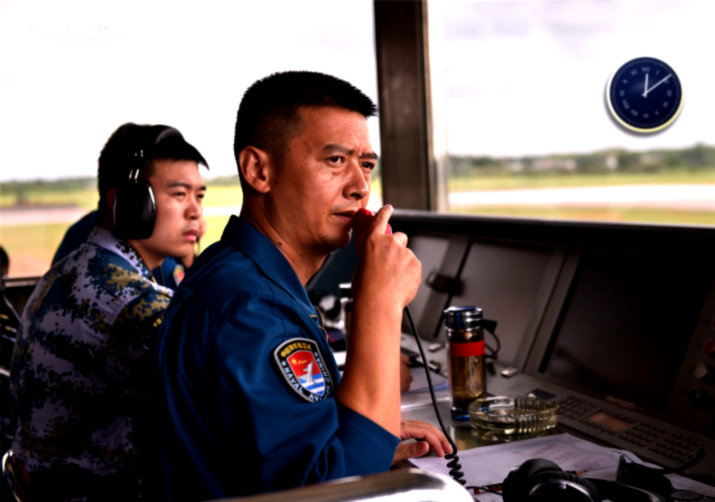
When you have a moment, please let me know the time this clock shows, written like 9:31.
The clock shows 12:09
